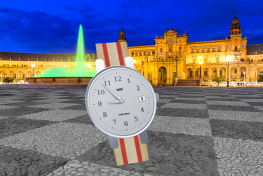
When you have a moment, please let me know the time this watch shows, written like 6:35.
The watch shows 8:53
